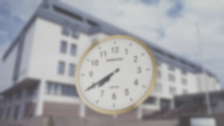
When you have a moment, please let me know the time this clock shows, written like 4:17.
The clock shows 7:40
